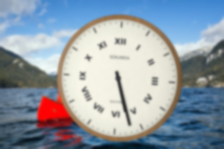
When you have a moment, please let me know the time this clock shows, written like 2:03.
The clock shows 5:27
